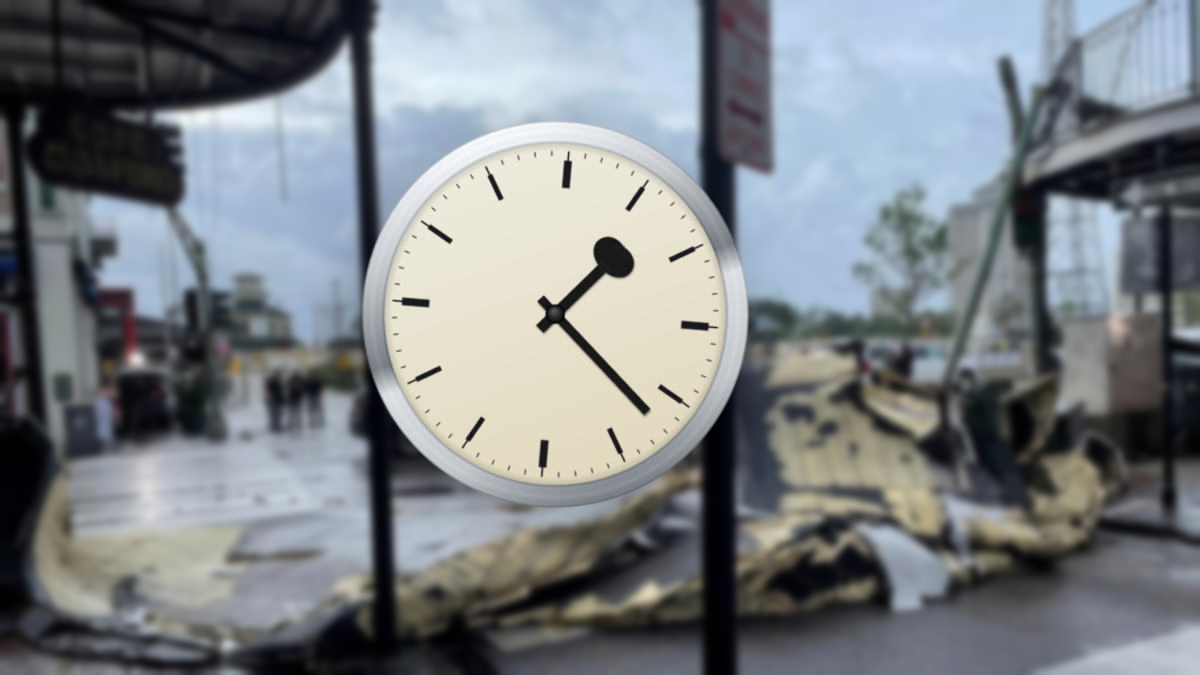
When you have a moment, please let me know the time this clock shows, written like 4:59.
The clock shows 1:22
